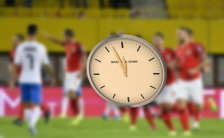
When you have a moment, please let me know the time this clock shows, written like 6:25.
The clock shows 11:57
